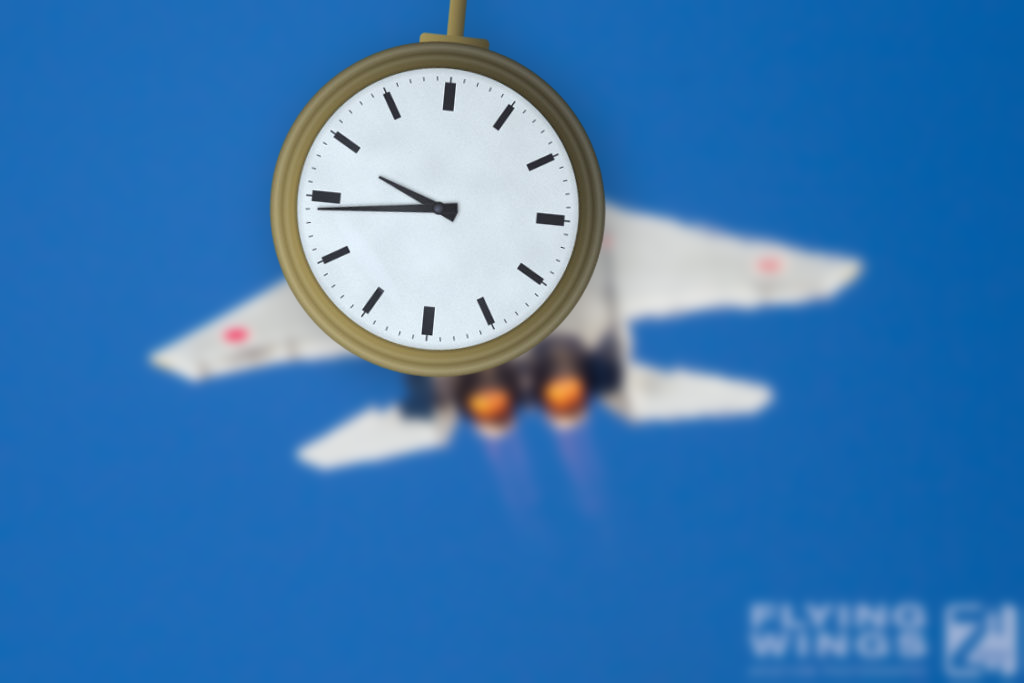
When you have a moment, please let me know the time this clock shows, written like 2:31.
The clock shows 9:44
